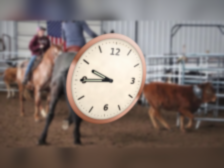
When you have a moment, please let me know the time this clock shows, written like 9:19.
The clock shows 9:45
